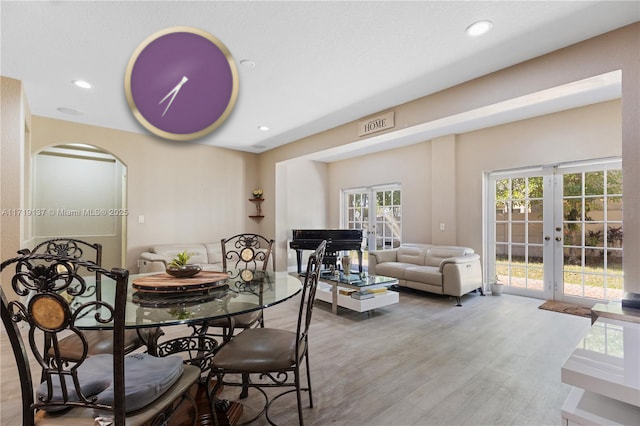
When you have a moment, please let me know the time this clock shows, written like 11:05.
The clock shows 7:35
